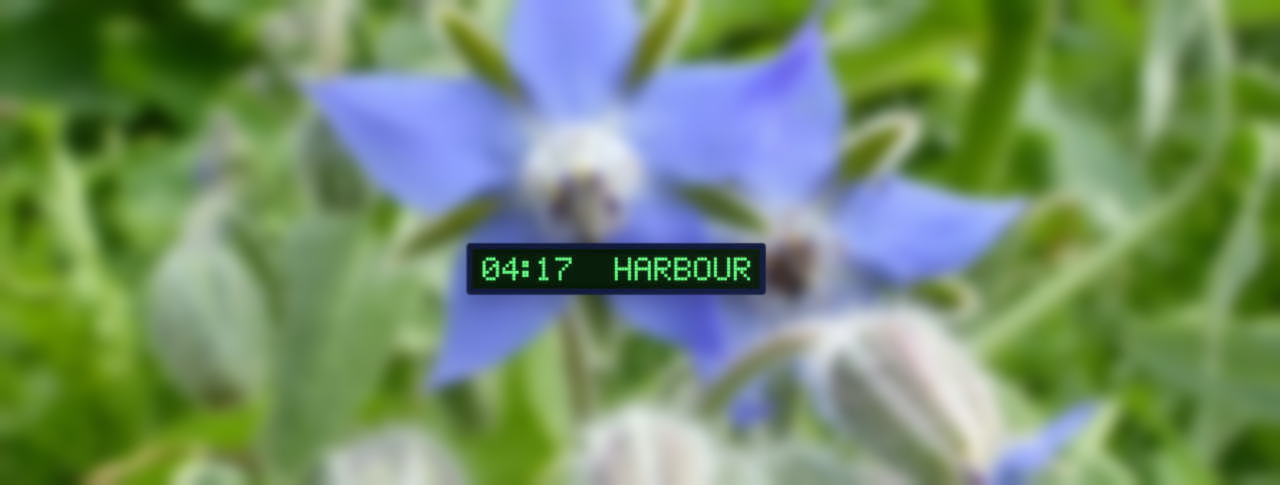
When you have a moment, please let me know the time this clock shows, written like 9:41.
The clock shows 4:17
